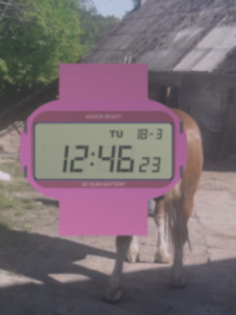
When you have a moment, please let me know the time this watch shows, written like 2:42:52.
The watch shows 12:46:23
